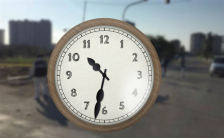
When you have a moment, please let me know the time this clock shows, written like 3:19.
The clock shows 10:32
